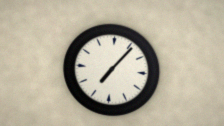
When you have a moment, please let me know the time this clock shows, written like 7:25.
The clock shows 7:06
